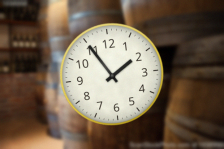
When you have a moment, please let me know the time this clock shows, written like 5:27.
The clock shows 1:55
